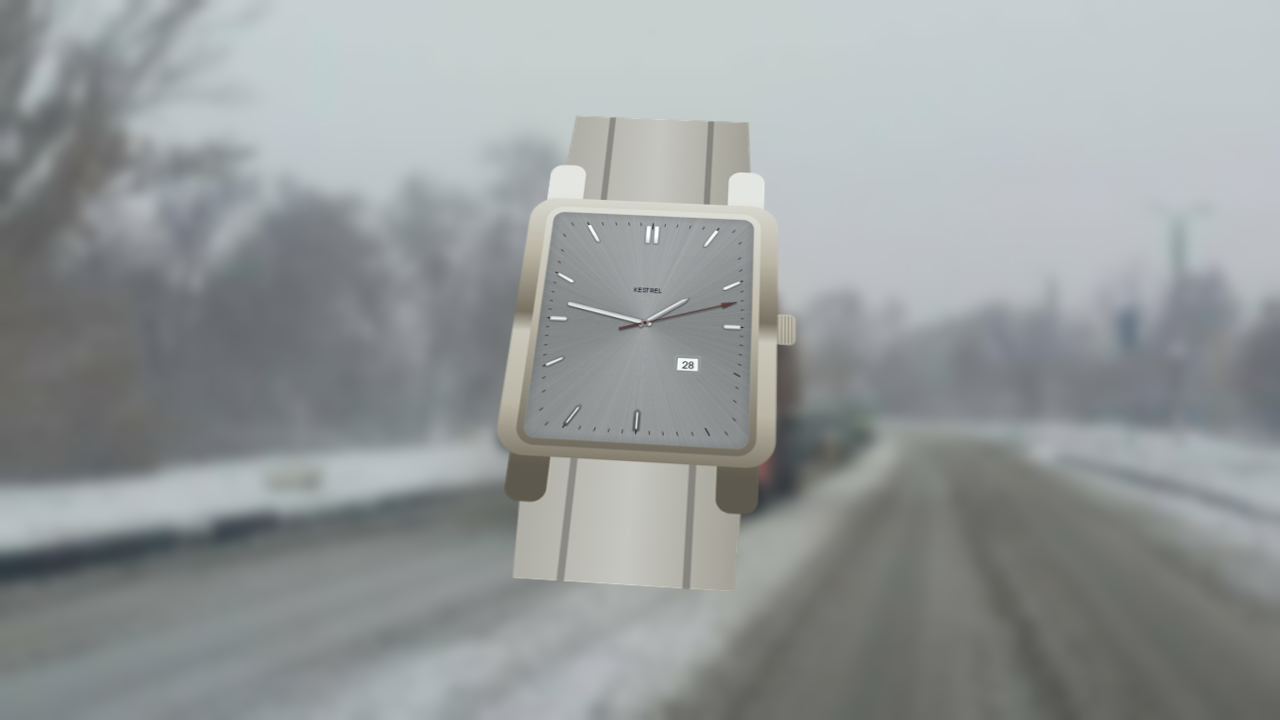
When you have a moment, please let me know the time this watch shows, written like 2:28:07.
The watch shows 1:47:12
